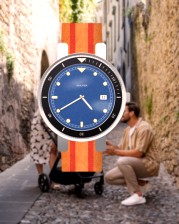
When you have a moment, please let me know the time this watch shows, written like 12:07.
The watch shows 4:40
